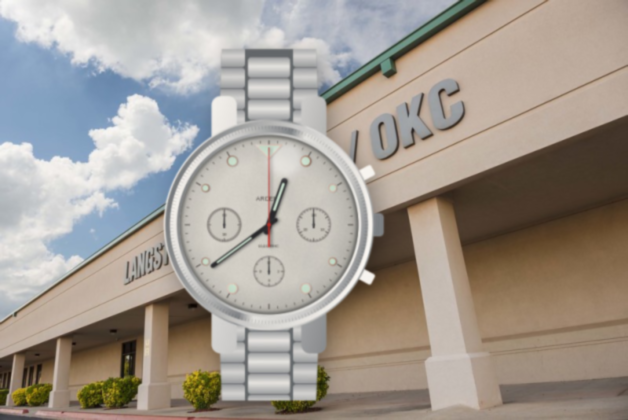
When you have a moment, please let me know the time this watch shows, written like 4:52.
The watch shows 12:39
